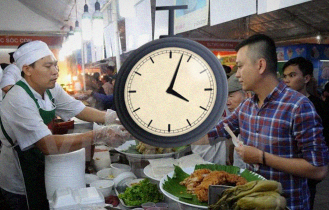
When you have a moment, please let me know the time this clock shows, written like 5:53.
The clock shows 4:03
